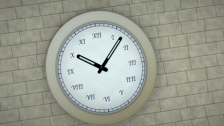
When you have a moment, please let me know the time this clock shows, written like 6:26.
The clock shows 10:07
